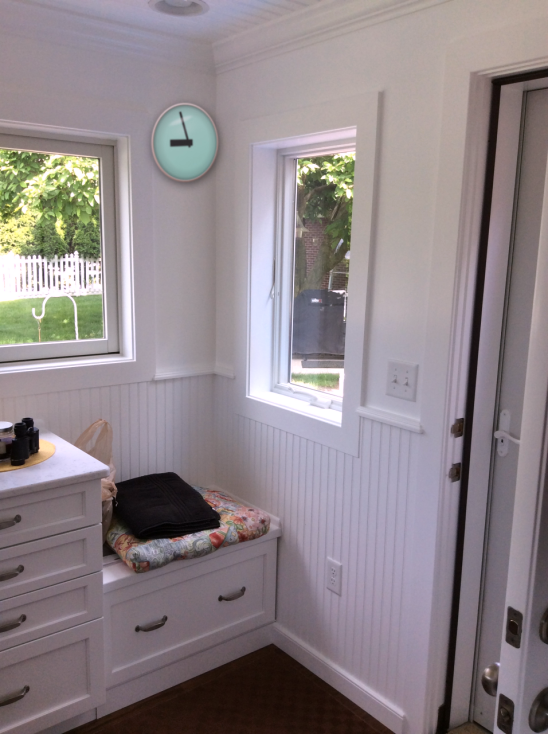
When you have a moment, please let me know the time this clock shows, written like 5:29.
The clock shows 8:57
